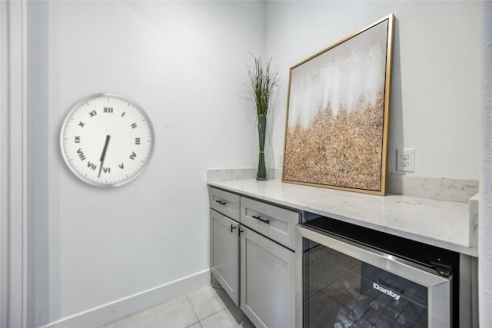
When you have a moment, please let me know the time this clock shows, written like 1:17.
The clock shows 6:32
